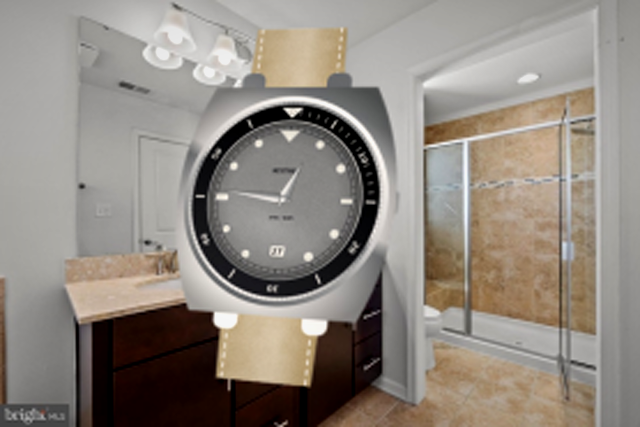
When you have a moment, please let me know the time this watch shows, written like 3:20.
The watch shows 12:46
